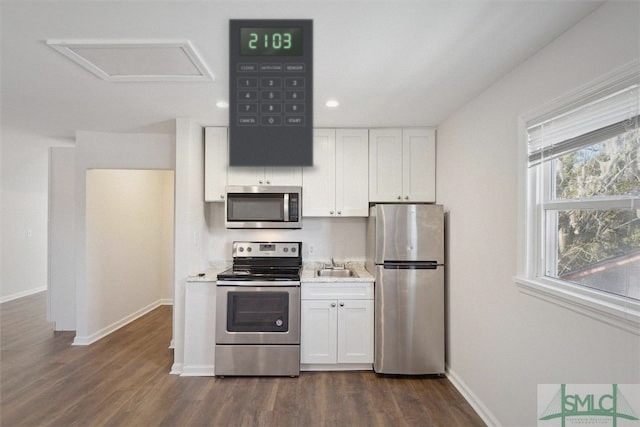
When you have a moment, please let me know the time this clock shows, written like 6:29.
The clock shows 21:03
